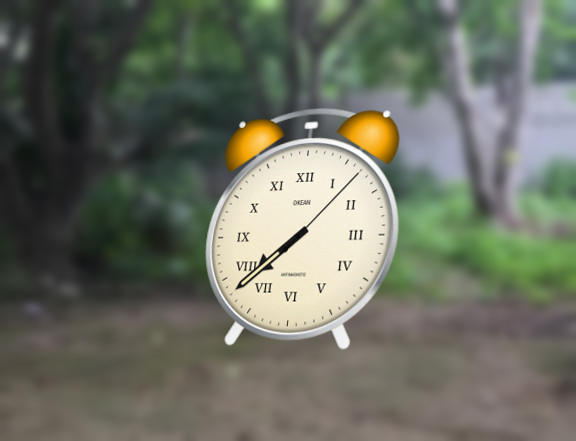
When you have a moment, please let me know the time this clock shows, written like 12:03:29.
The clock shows 7:38:07
